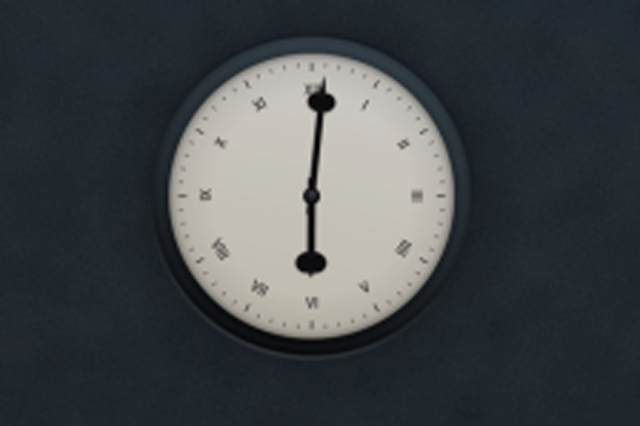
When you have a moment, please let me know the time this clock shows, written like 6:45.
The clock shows 6:01
